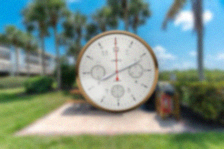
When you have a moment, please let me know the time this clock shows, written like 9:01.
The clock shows 8:11
